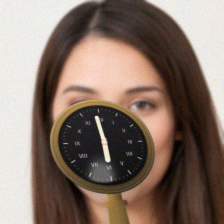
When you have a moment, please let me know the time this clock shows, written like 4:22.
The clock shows 5:59
